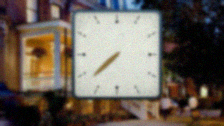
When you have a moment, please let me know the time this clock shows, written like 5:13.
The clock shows 7:38
